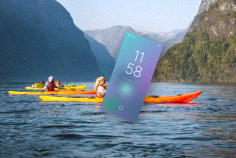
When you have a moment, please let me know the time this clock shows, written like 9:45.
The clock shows 11:58
